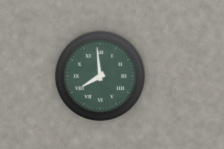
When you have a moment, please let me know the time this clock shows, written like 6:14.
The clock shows 7:59
